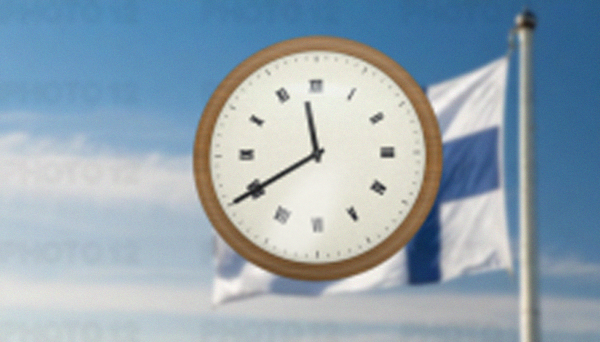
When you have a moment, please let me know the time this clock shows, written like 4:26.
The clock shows 11:40
